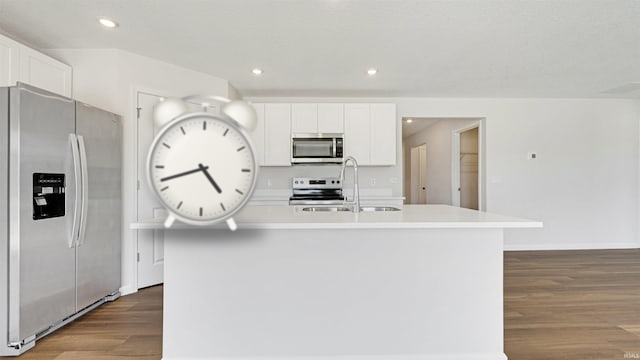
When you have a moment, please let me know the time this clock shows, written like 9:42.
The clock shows 4:42
